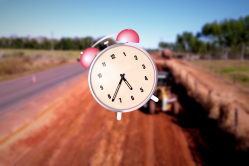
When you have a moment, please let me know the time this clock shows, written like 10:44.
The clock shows 5:38
